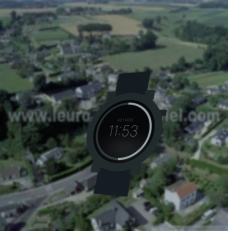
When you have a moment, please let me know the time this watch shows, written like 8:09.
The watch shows 11:53
